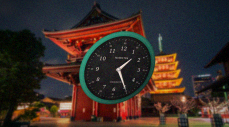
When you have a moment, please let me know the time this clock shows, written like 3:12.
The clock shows 1:25
